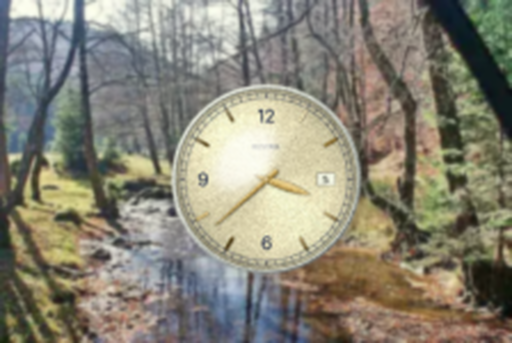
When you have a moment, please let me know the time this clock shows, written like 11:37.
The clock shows 3:38
